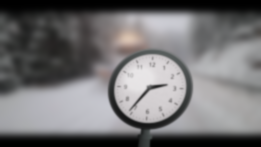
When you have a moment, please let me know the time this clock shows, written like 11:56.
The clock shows 2:36
